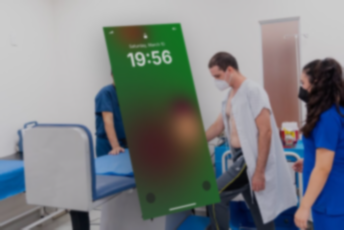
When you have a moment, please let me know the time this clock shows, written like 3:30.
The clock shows 19:56
